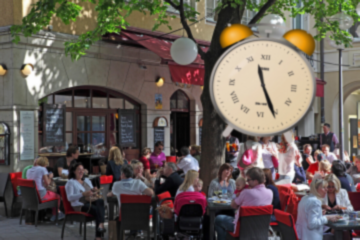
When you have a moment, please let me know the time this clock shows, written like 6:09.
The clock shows 11:26
